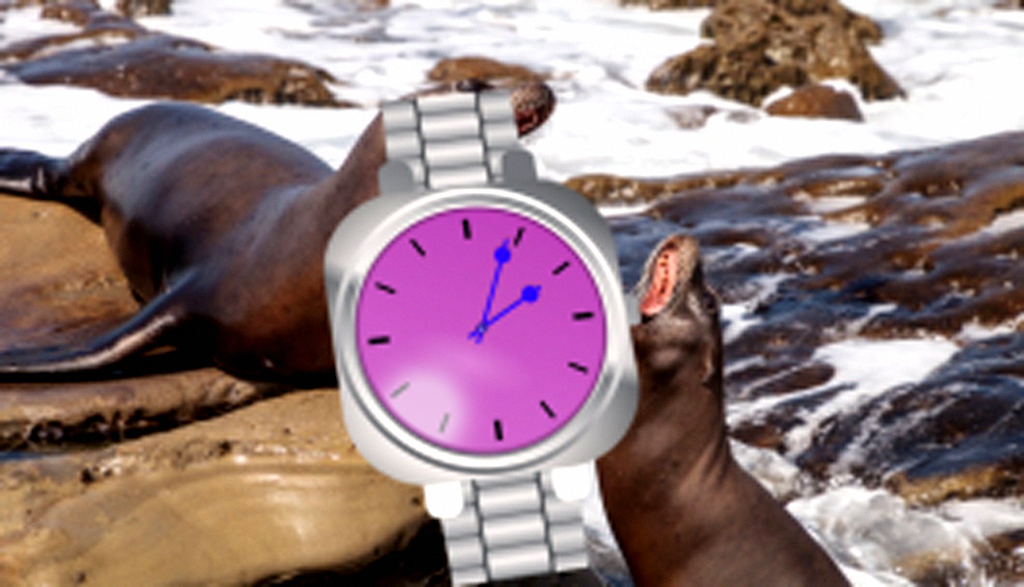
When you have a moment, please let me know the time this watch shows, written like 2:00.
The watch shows 2:04
